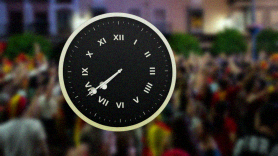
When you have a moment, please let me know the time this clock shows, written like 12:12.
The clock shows 7:39
